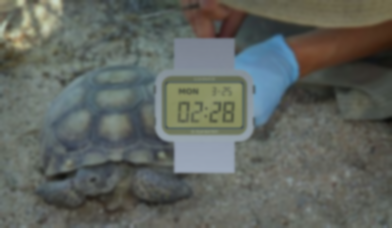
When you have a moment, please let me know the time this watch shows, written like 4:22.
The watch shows 2:28
